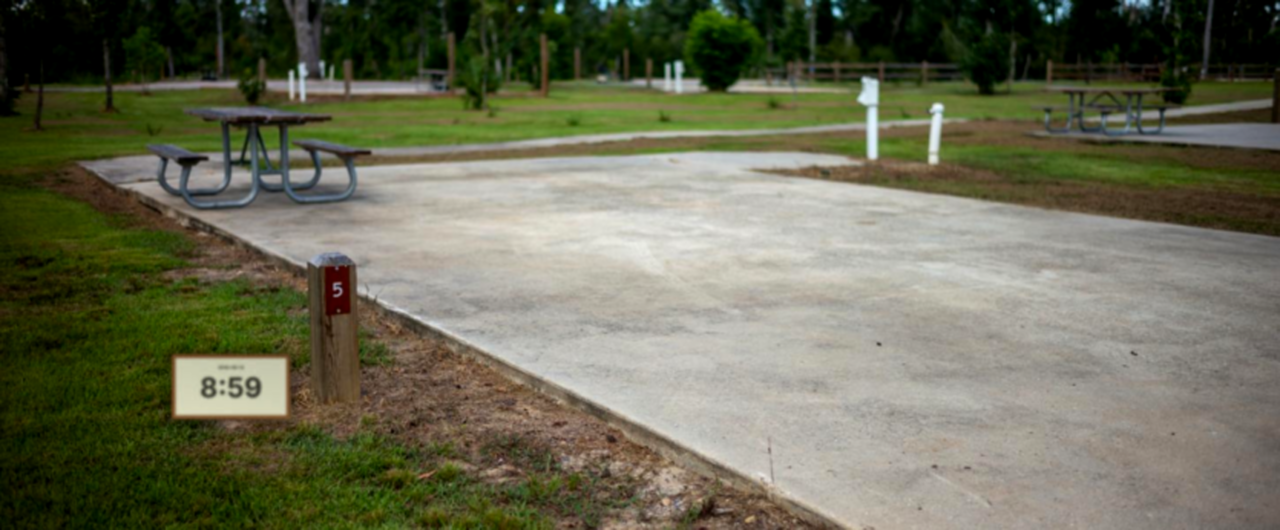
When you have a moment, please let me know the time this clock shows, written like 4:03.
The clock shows 8:59
